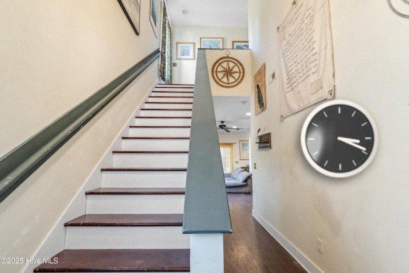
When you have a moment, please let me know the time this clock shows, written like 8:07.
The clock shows 3:19
